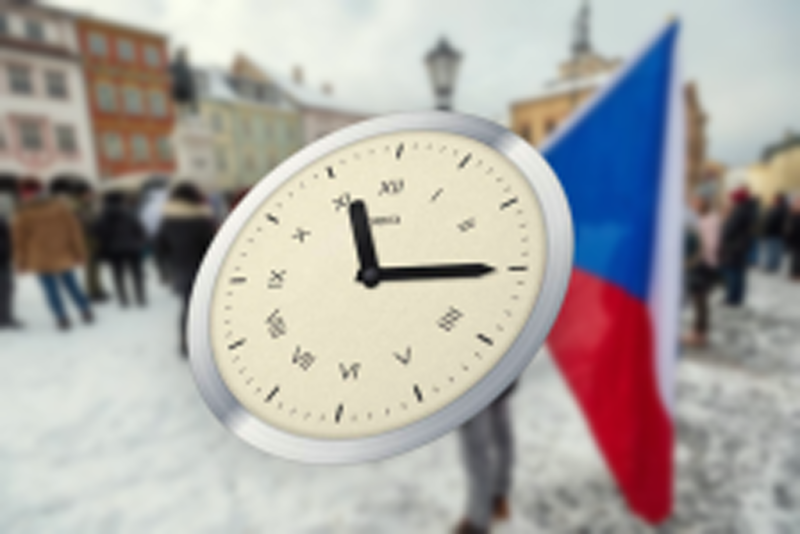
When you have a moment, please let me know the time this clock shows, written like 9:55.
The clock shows 11:15
